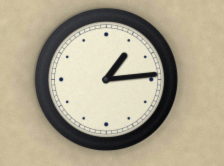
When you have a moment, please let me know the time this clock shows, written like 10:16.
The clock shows 1:14
